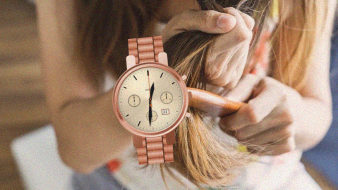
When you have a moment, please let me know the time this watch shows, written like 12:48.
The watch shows 12:31
